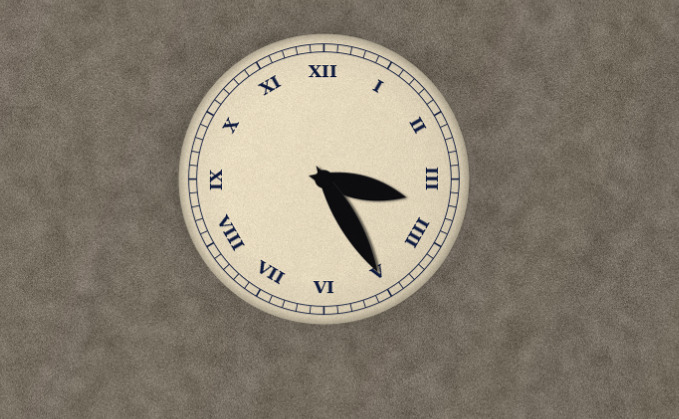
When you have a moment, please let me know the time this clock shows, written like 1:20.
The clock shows 3:25
